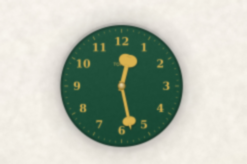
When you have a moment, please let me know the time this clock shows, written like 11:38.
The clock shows 12:28
